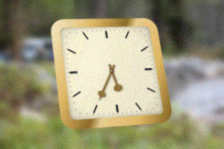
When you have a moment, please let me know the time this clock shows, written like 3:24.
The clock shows 5:35
